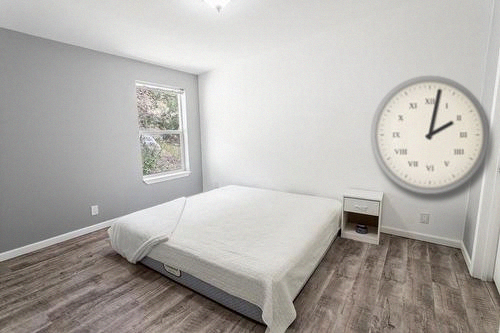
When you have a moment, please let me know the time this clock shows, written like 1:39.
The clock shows 2:02
